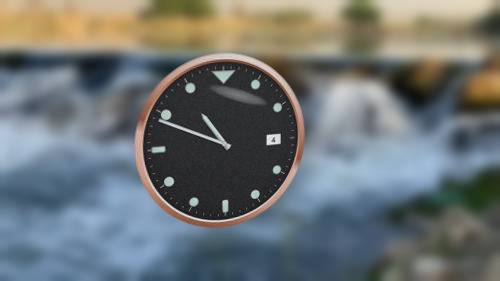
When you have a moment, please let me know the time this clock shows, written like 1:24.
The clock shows 10:49
